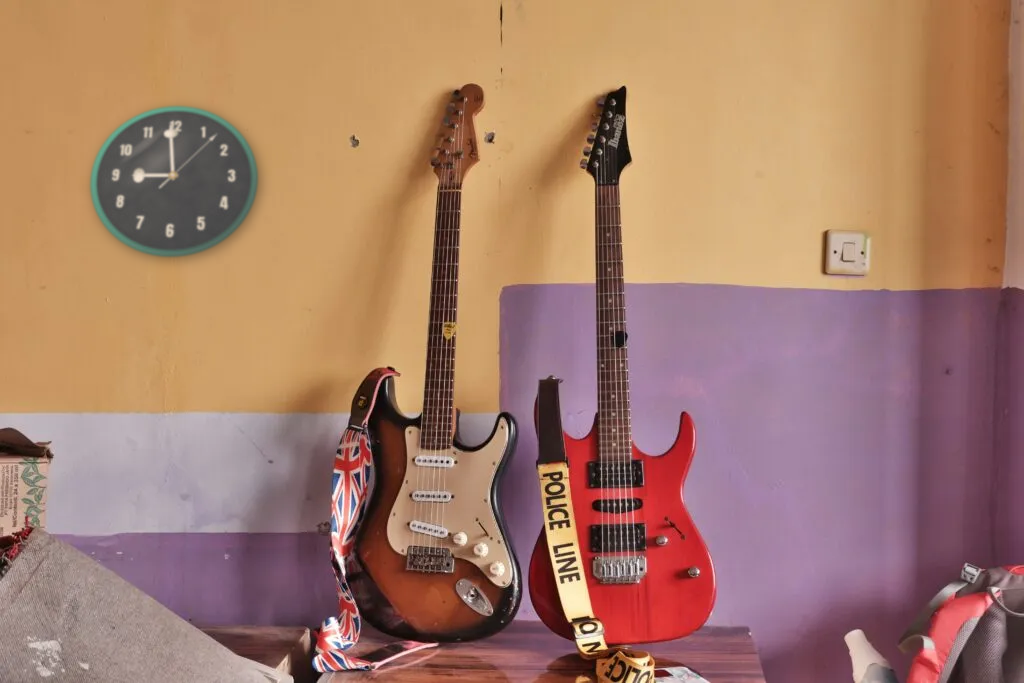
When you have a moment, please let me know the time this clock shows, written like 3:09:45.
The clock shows 8:59:07
